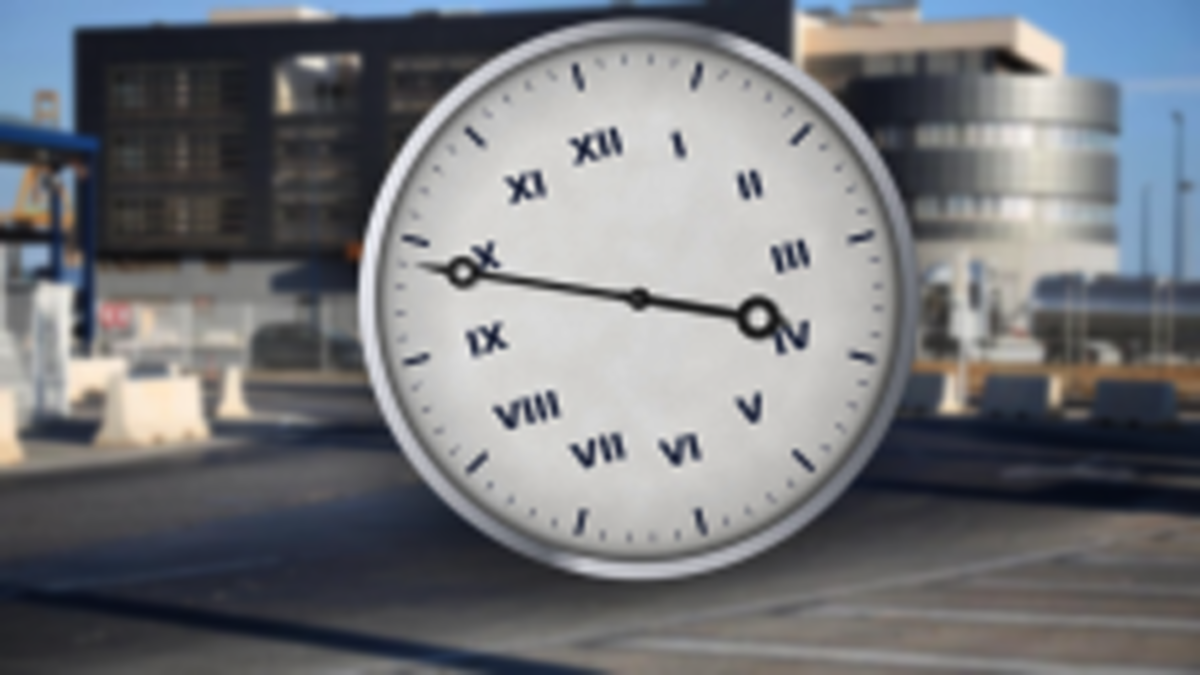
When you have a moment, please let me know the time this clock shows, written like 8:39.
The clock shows 3:49
